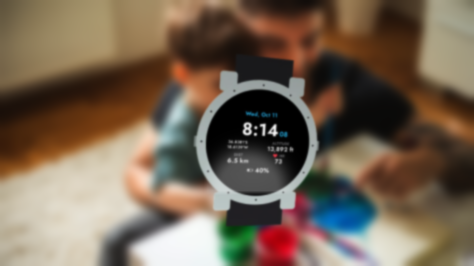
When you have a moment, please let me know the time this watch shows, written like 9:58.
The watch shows 8:14
